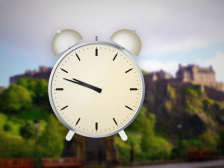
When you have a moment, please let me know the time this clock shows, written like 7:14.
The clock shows 9:48
